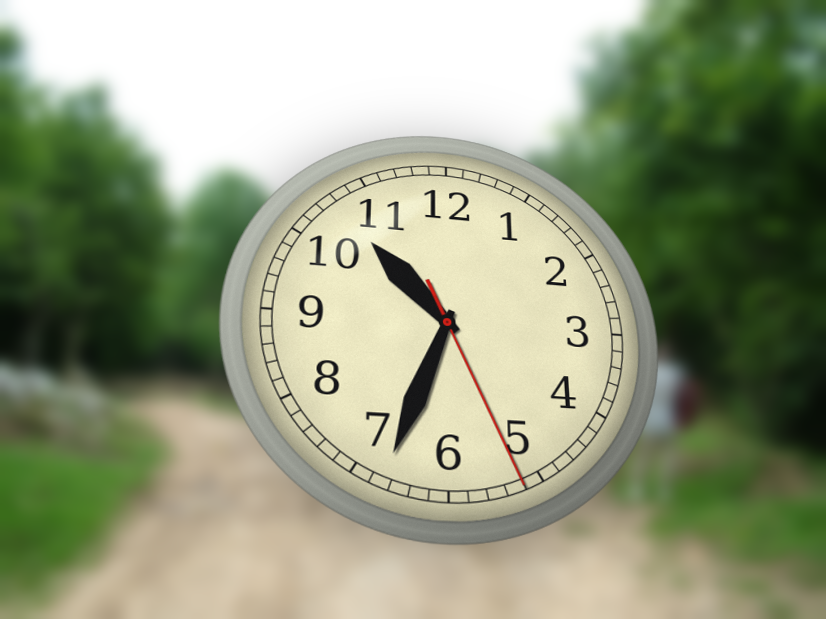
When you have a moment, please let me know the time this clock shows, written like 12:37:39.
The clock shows 10:33:26
